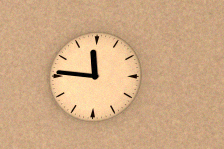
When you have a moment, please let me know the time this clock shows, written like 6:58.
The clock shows 11:46
